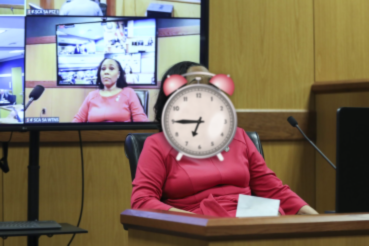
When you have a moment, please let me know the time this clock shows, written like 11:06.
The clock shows 6:45
